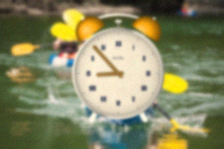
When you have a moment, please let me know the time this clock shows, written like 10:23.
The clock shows 8:53
